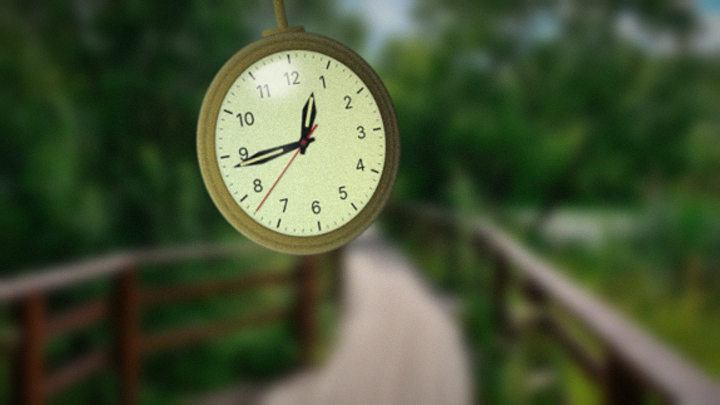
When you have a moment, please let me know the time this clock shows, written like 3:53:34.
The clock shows 12:43:38
